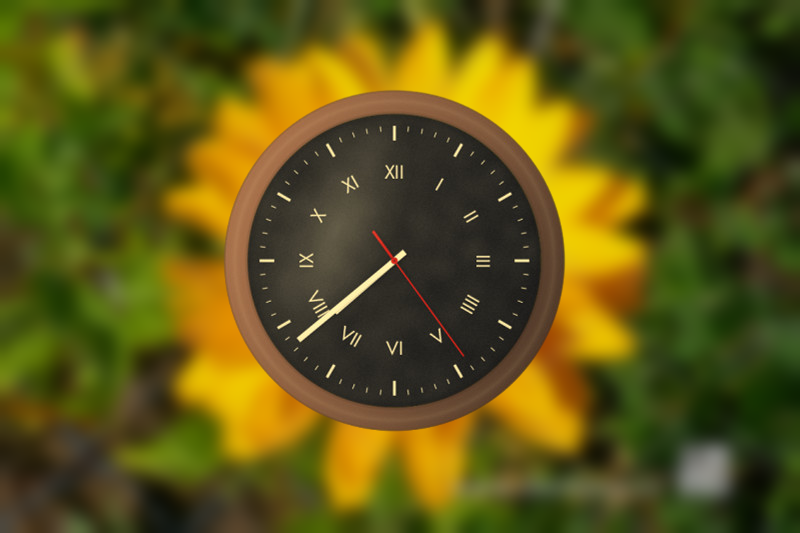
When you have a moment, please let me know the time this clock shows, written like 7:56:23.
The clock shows 7:38:24
